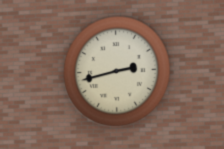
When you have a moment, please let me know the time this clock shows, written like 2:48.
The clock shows 2:43
